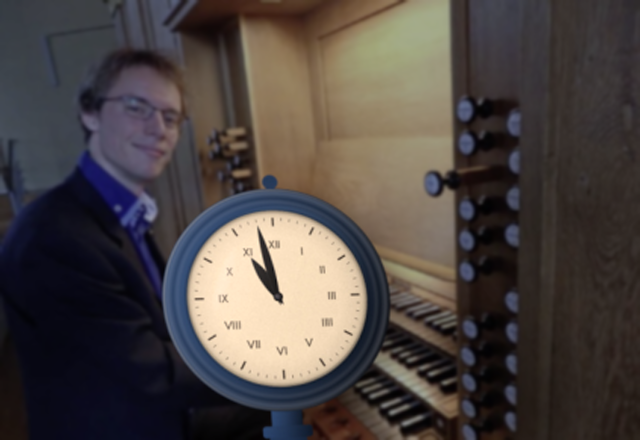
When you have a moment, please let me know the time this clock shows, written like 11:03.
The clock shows 10:58
